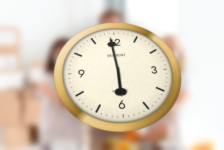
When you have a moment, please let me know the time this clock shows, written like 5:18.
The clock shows 5:59
